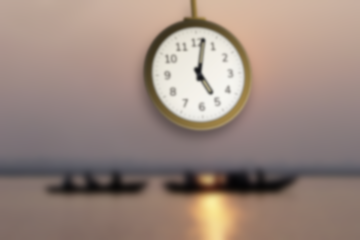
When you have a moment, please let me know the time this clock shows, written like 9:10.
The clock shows 5:02
